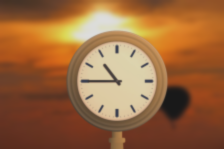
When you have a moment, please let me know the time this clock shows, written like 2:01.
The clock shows 10:45
